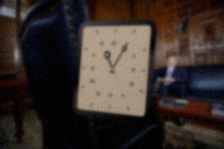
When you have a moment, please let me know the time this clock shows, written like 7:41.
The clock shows 11:05
